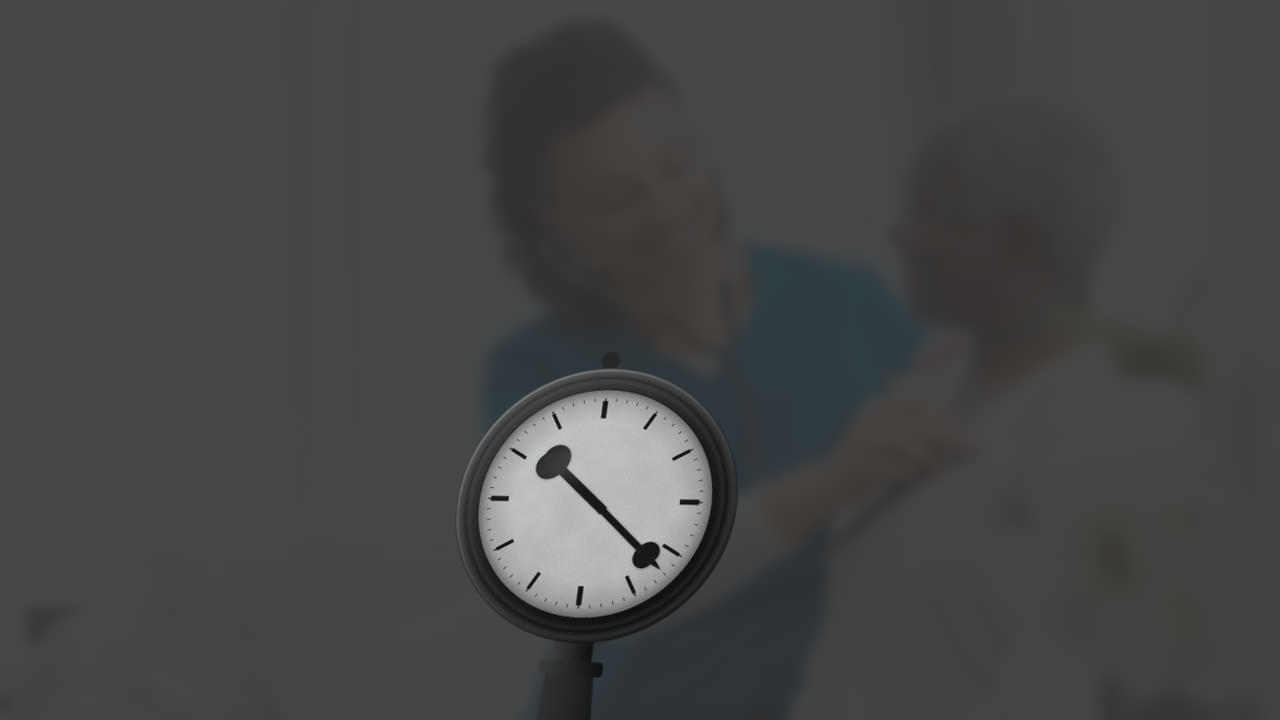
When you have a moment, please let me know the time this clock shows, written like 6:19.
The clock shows 10:22
